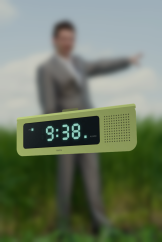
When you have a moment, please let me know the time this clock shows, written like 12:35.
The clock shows 9:38
